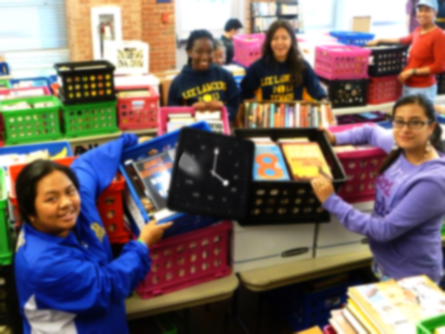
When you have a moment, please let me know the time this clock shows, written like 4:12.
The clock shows 4:00
